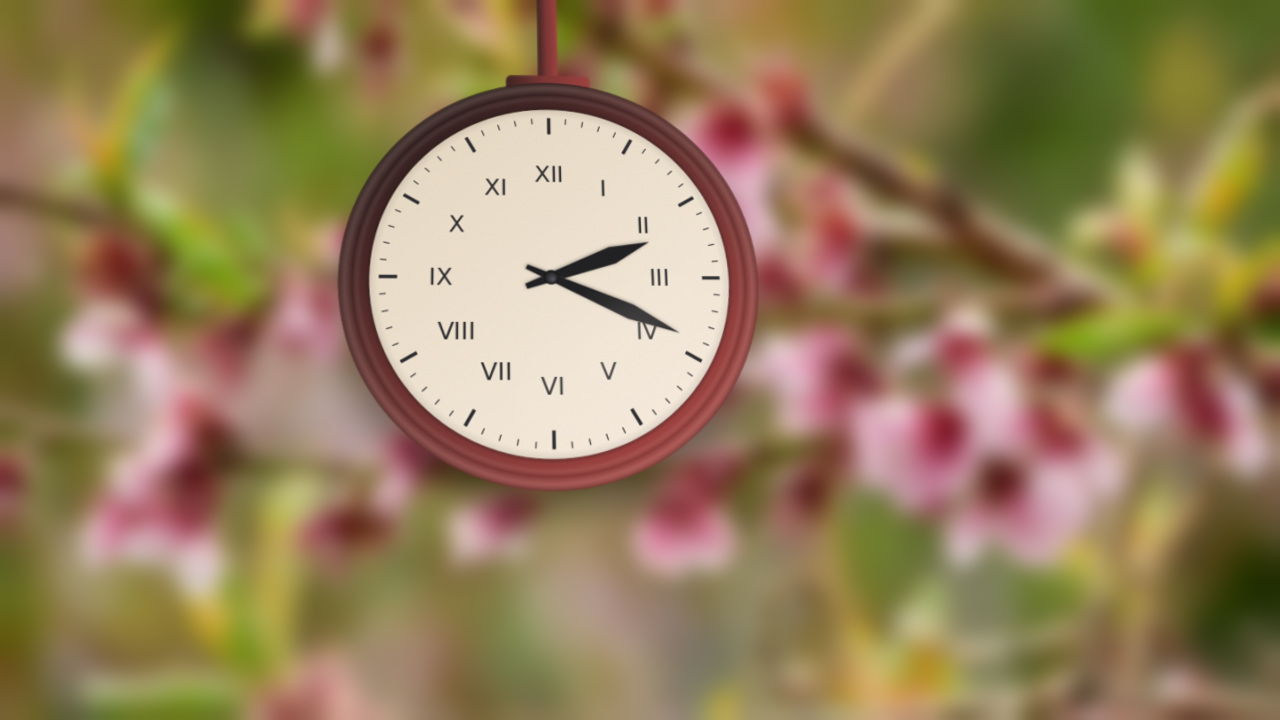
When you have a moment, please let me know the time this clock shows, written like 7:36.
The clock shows 2:19
